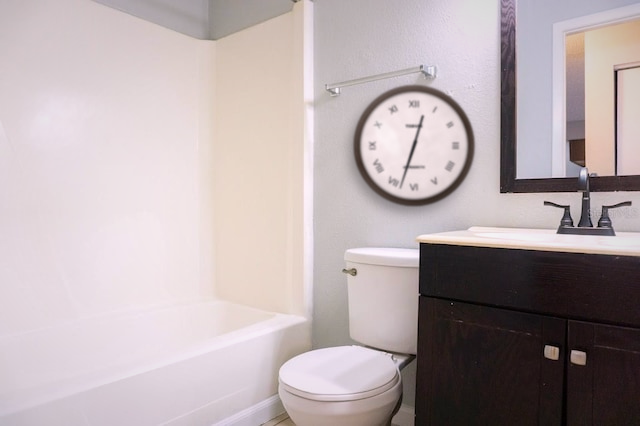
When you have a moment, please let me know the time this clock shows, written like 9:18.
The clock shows 12:33
